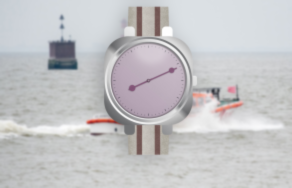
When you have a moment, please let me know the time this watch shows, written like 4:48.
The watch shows 8:11
